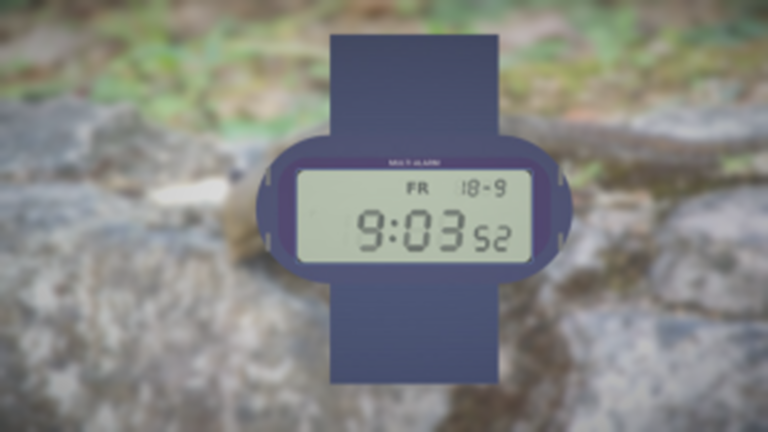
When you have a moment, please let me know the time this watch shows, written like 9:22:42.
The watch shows 9:03:52
